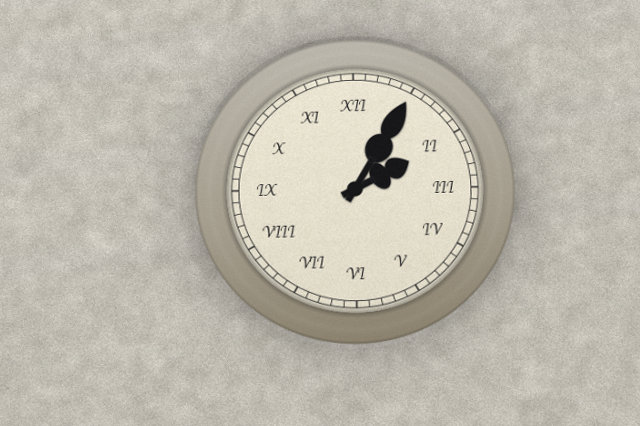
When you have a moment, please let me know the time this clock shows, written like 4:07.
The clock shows 2:05
